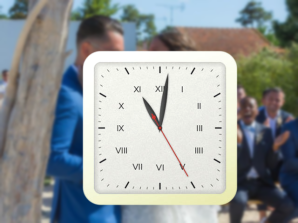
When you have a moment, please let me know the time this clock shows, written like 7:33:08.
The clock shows 11:01:25
